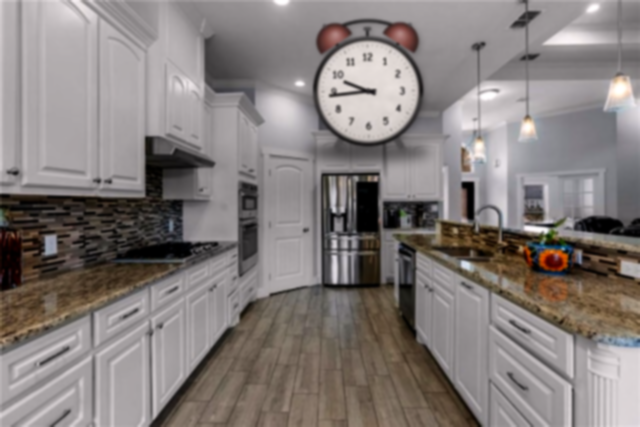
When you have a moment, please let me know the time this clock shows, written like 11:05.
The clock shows 9:44
